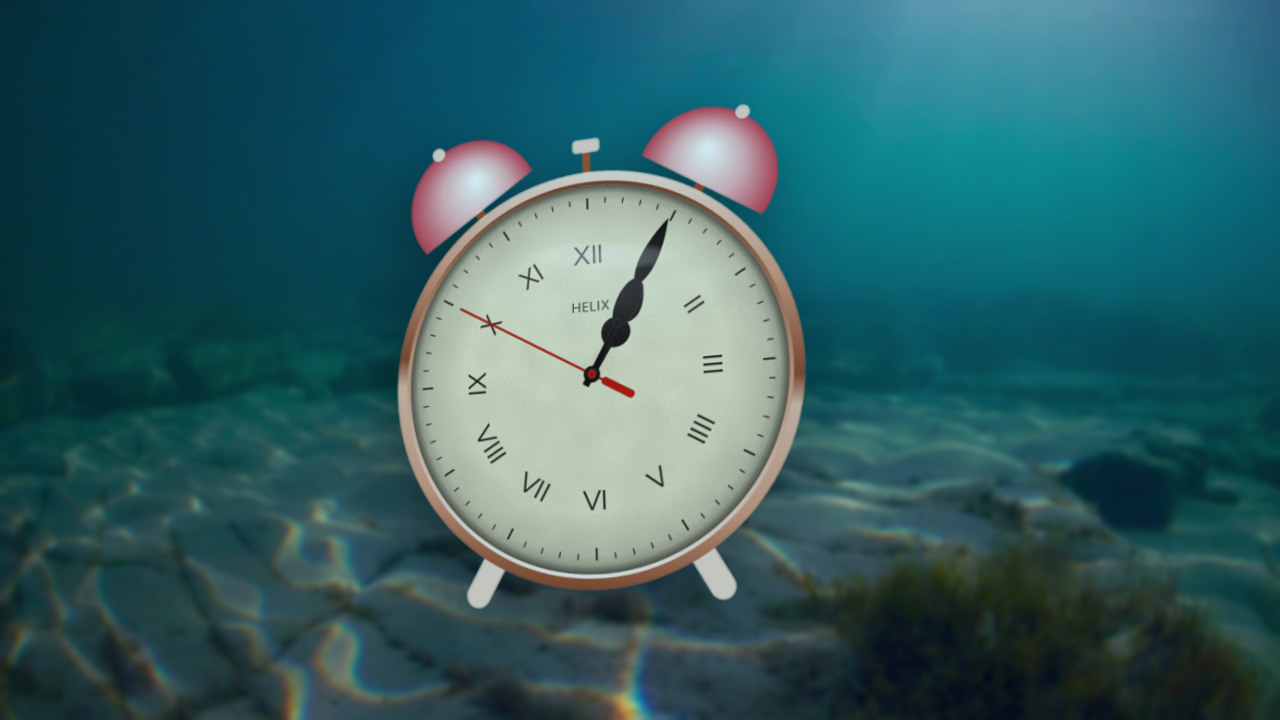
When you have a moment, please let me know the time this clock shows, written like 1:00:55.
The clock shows 1:04:50
